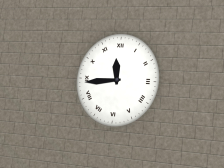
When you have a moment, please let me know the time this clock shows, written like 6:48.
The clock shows 11:44
